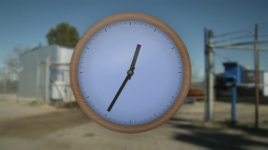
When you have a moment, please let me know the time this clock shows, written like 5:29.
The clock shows 12:35
